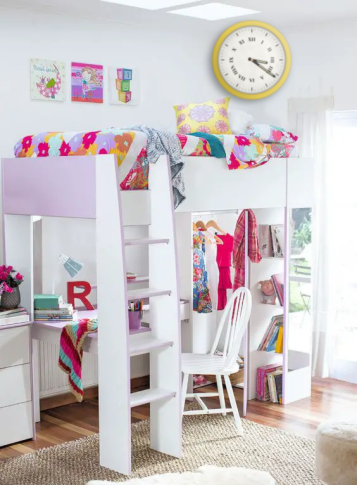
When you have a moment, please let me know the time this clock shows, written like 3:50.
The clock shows 3:21
